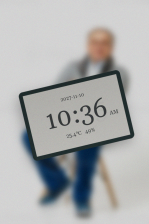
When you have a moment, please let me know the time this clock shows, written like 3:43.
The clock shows 10:36
